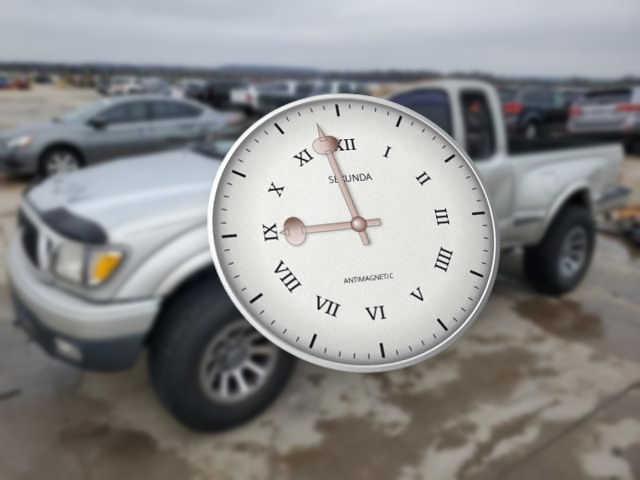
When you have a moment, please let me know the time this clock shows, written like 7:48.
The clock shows 8:58
